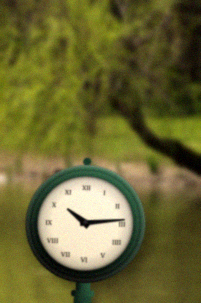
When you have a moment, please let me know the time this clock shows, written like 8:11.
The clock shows 10:14
